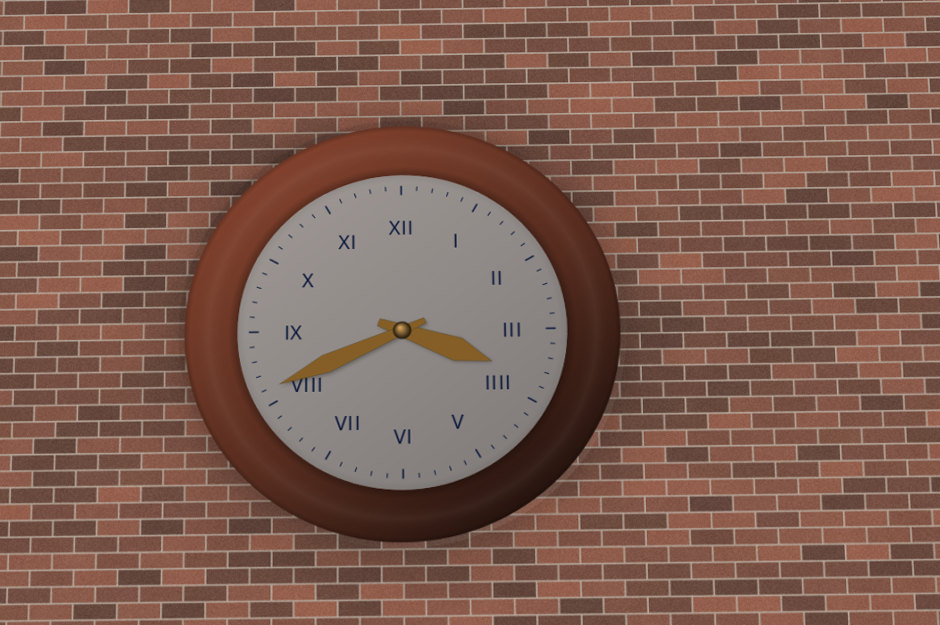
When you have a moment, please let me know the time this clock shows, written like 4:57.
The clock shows 3:41
